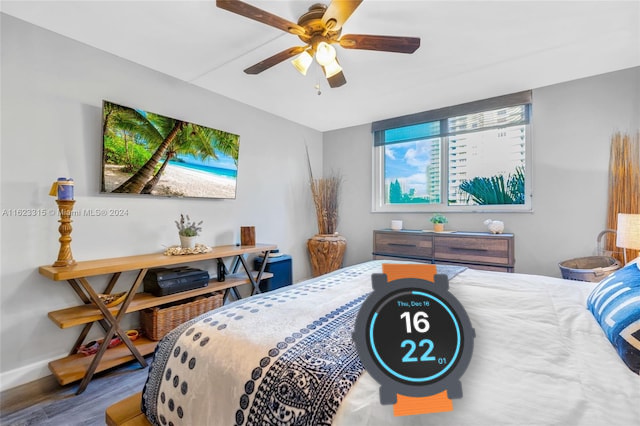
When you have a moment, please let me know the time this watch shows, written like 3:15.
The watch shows 16:22
